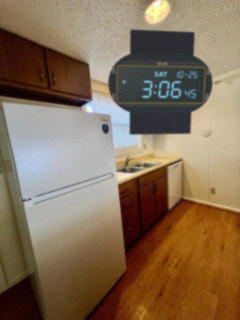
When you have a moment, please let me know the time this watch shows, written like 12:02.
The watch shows 3:06
